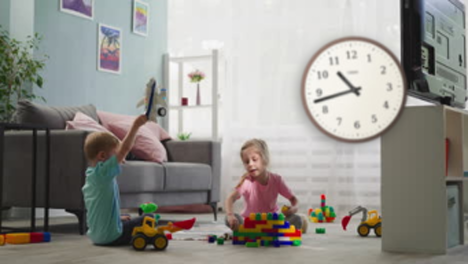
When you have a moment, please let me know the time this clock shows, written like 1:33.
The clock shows 10:43
